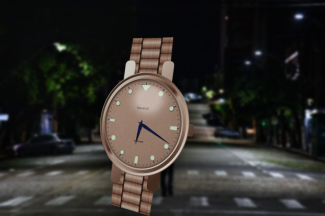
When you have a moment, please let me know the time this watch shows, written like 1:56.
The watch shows 6:19
